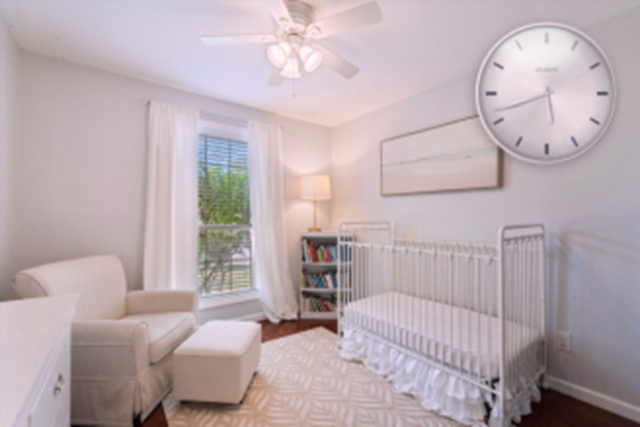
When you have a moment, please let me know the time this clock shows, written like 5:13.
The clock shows 5:42
